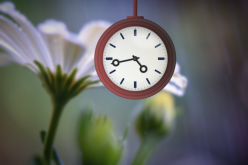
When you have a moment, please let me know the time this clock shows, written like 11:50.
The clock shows 4:43
